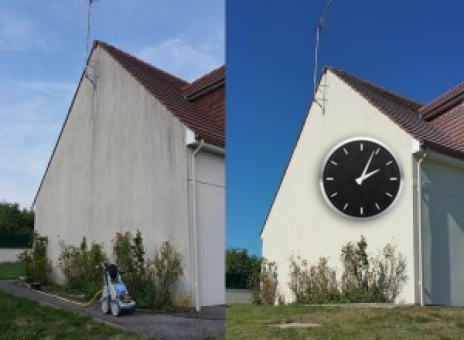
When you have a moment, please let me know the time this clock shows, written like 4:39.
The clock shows 2:04
